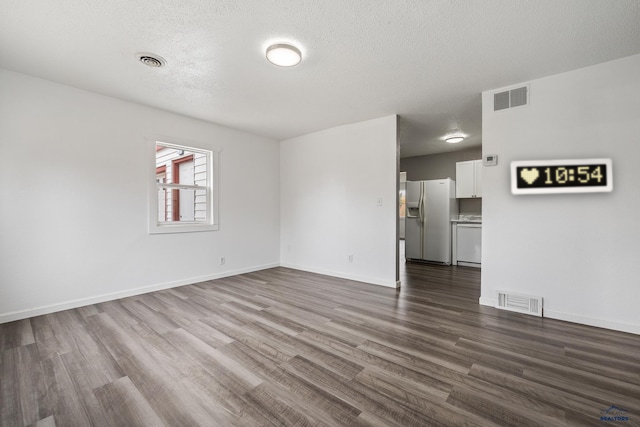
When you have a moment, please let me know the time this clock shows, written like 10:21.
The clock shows 10:54
